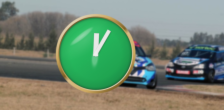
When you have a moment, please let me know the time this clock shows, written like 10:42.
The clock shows 12:05
